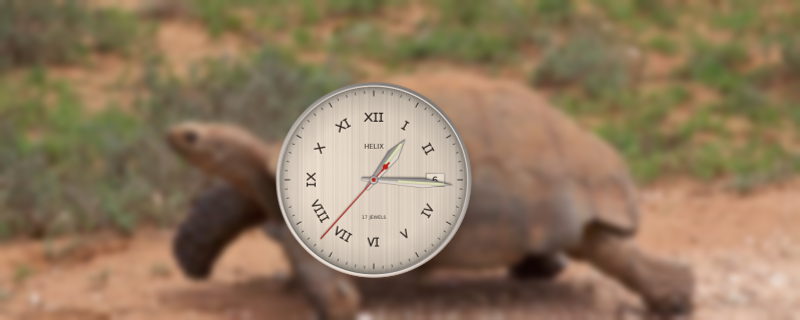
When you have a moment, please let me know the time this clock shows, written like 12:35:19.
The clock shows 1:15:37
